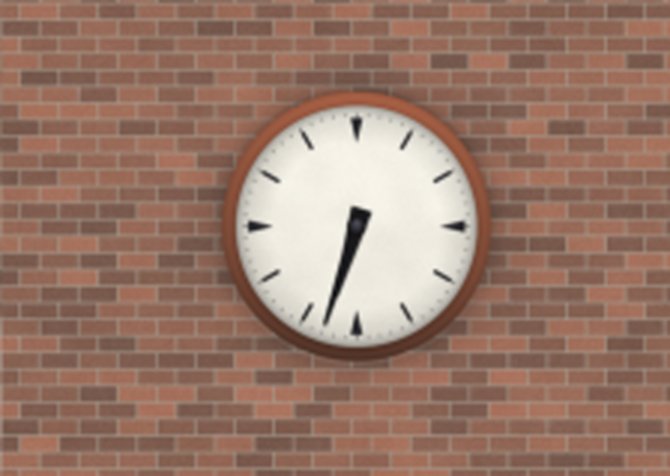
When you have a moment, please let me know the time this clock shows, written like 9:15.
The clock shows 6:33
